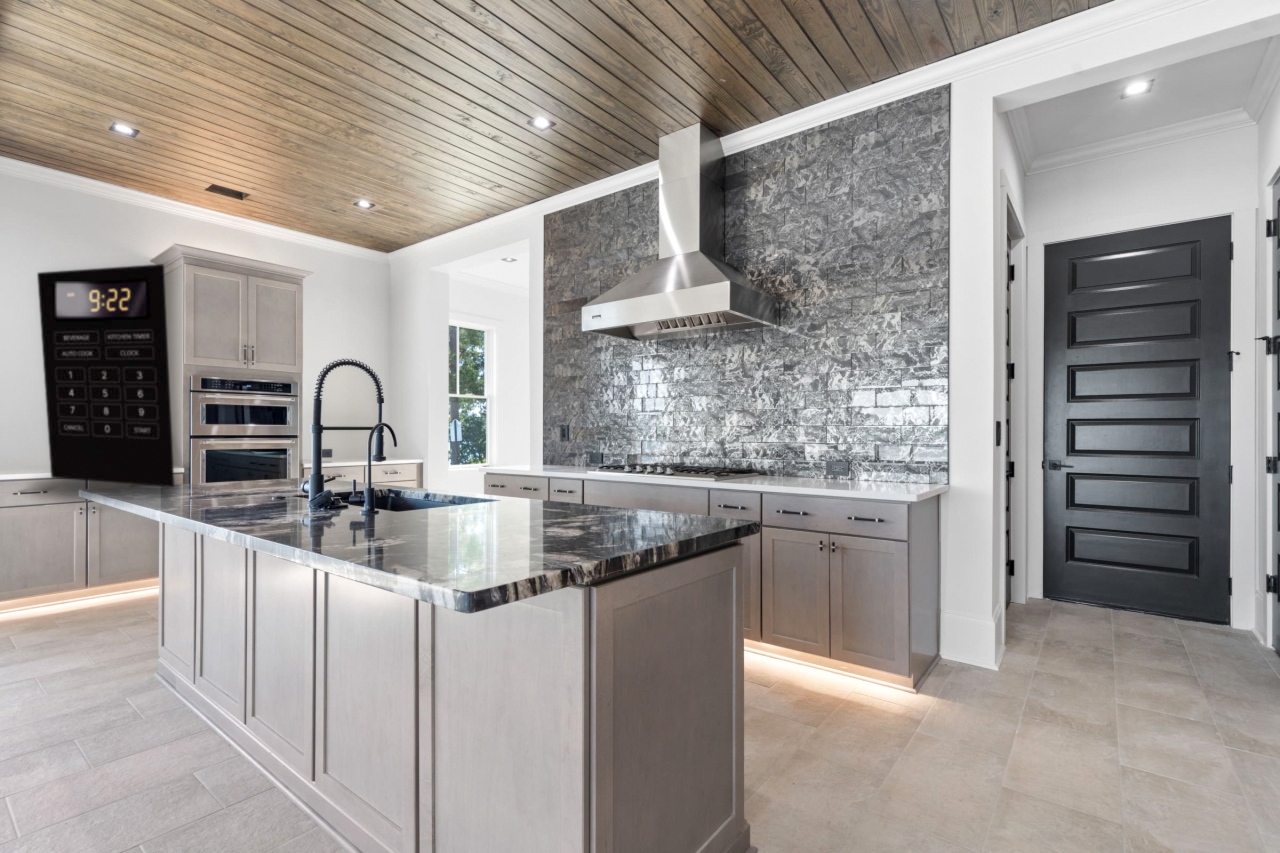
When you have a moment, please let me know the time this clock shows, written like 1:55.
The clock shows 9:22
